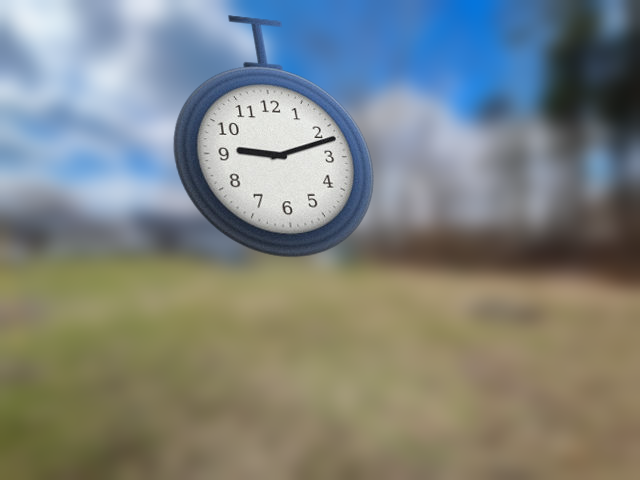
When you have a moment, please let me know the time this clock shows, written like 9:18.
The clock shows 9:12
